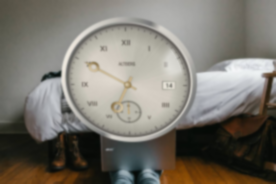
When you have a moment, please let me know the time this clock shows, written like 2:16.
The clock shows 6:50
